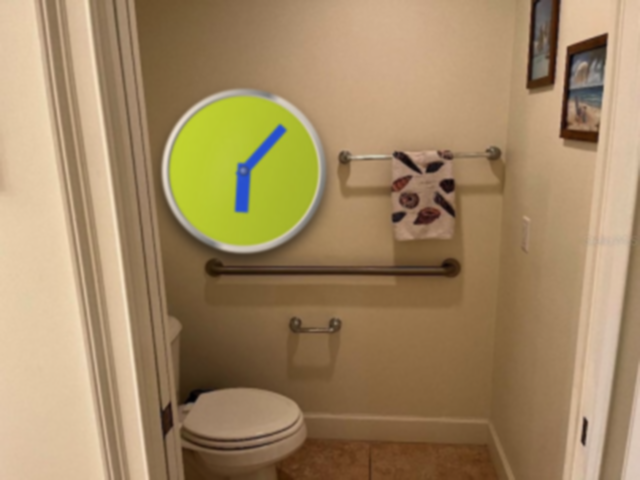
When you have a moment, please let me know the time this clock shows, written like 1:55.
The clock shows 6:07
